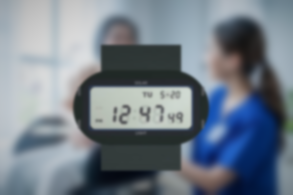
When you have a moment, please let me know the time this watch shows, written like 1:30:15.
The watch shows 12:47:49
